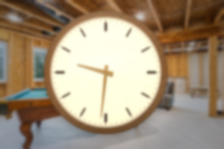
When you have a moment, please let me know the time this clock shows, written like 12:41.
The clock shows 9:31
